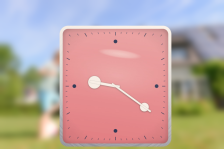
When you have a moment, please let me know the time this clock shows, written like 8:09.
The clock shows 9:21
